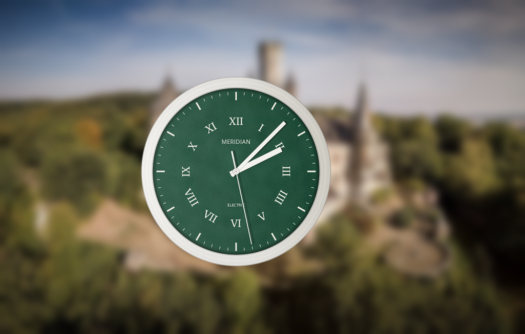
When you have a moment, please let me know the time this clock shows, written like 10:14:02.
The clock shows 2:07:28
